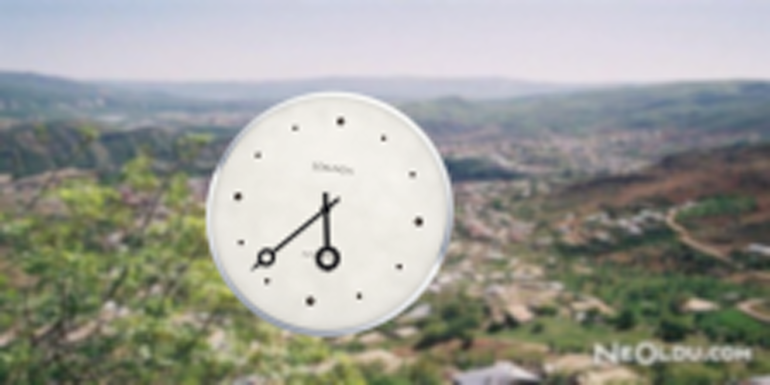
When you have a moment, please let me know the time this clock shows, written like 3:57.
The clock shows 5:37
